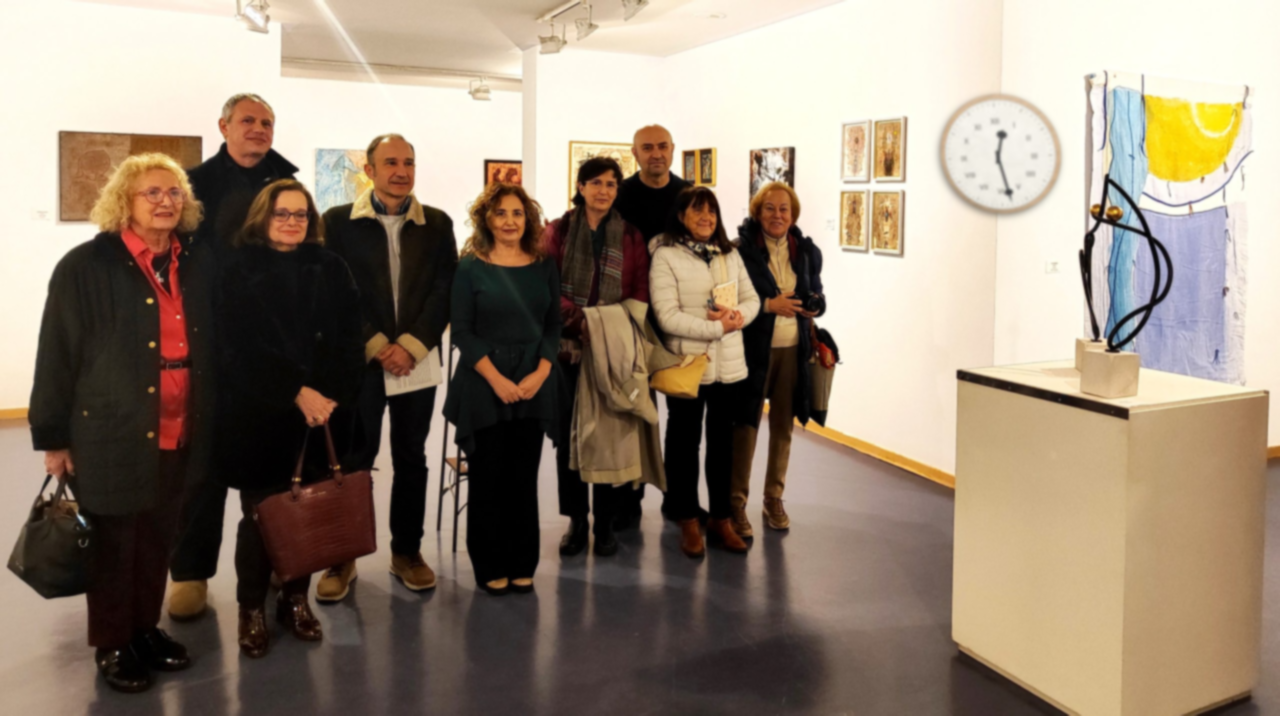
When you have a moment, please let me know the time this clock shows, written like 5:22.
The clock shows 12:28
